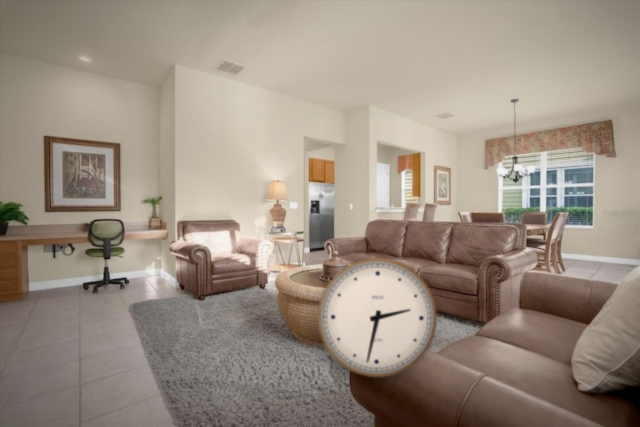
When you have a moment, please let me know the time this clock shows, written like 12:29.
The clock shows 2:32
